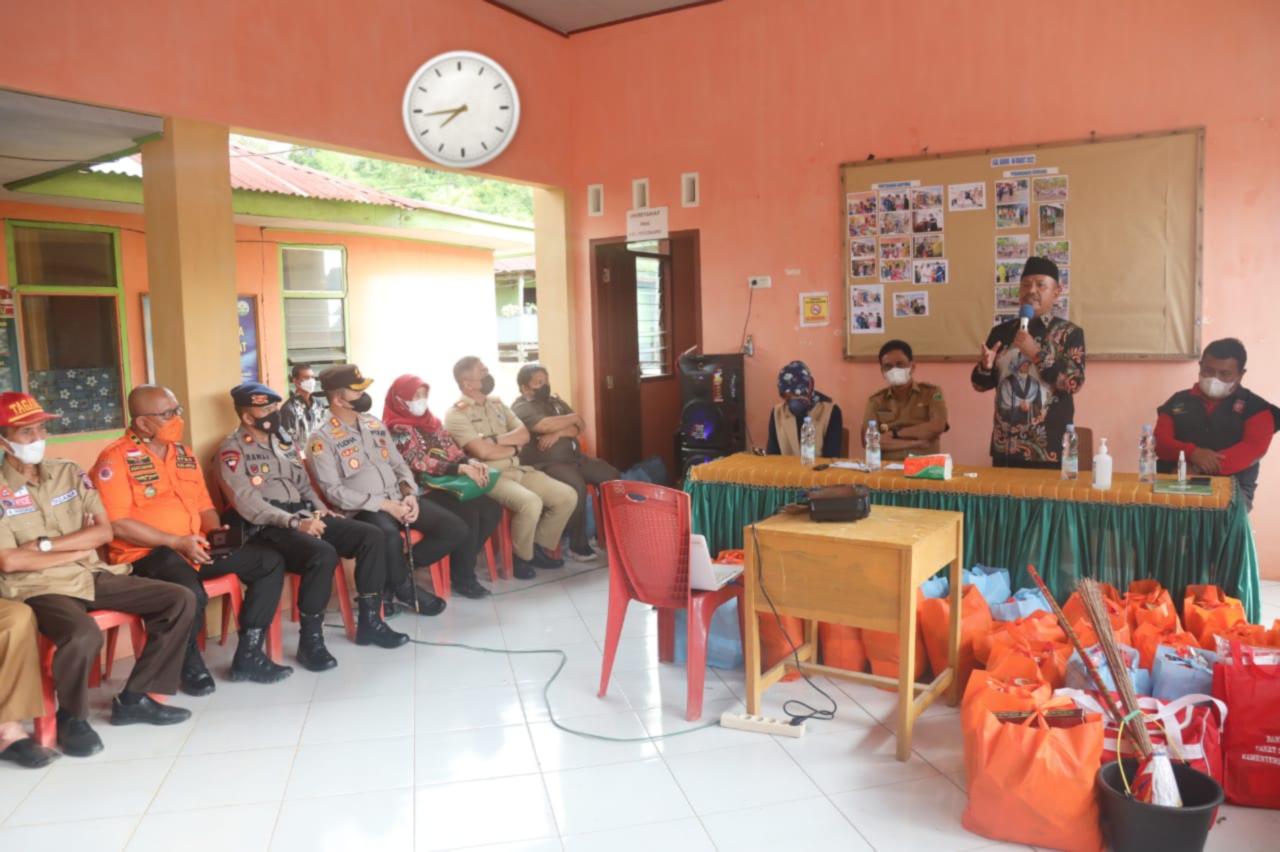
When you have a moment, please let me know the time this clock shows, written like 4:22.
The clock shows 7:44
